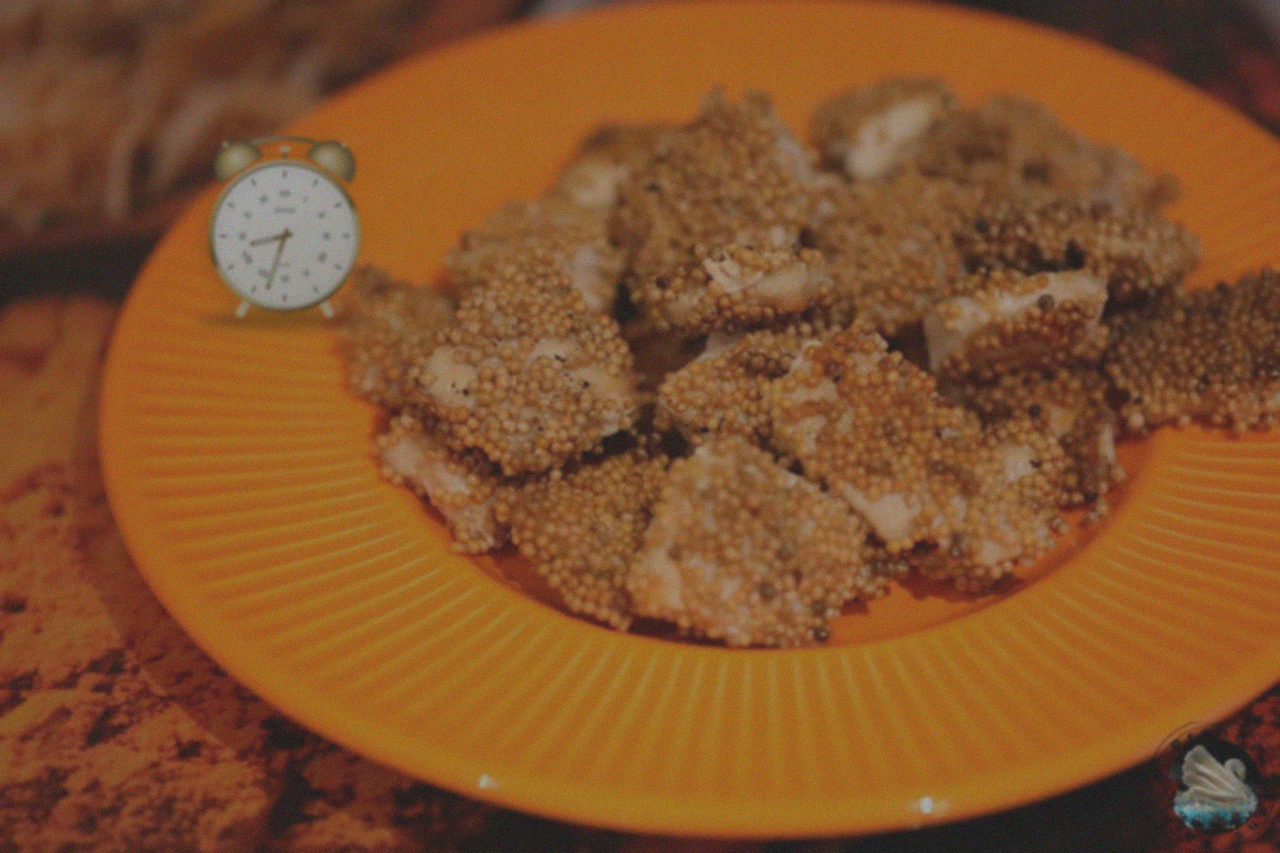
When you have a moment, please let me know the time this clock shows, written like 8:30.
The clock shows 8:33
